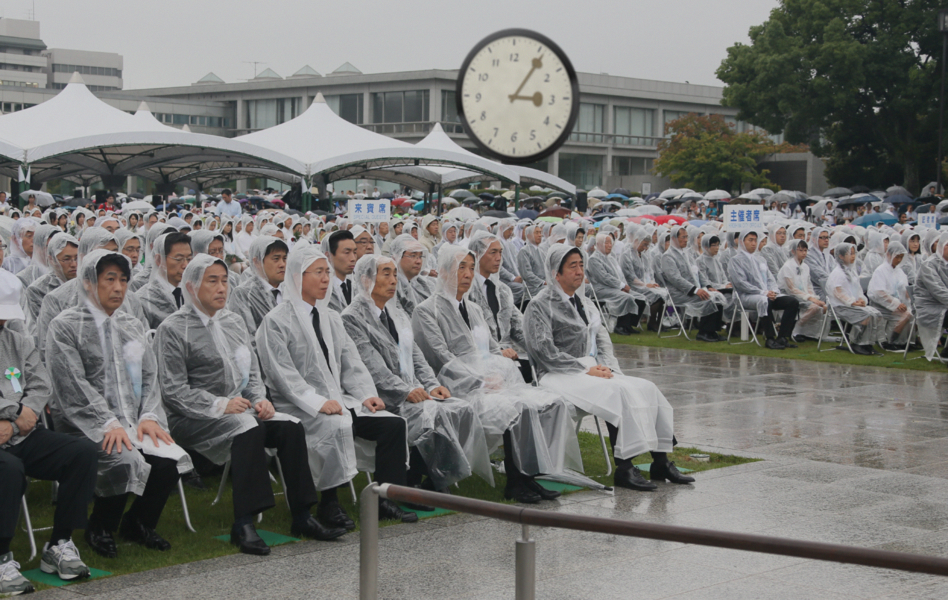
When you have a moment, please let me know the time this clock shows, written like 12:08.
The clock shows 3:06
